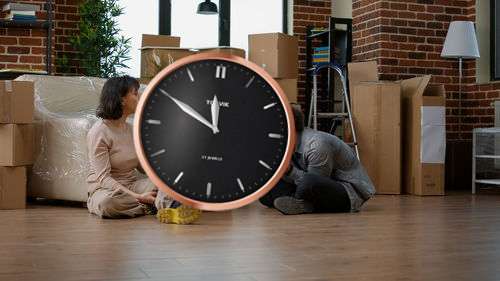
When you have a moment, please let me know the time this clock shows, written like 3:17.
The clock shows 11:50
